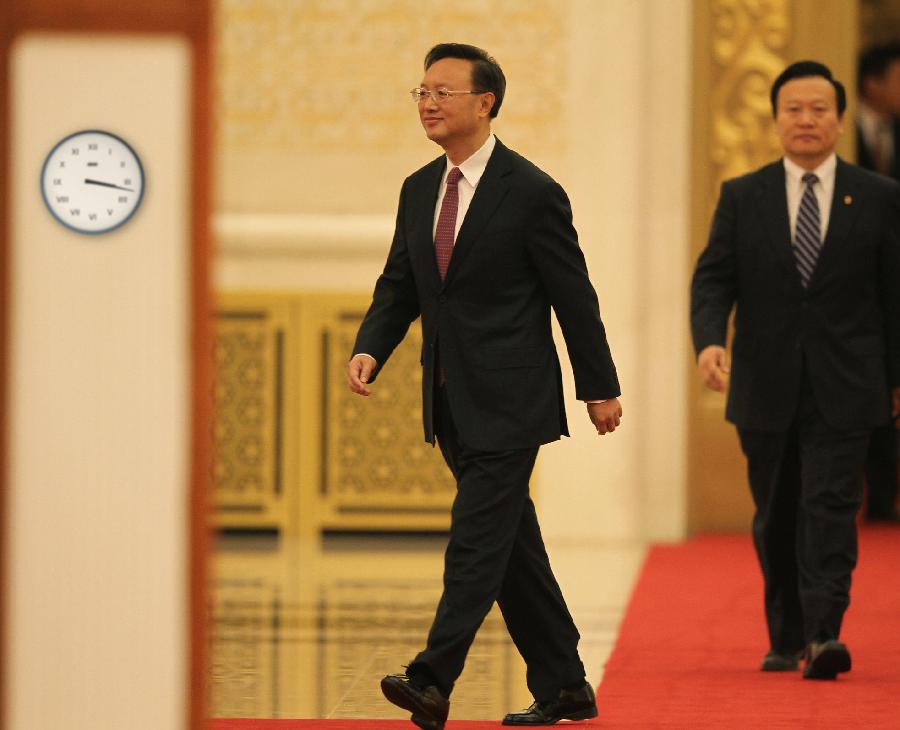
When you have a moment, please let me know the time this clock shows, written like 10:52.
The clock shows 3:17
